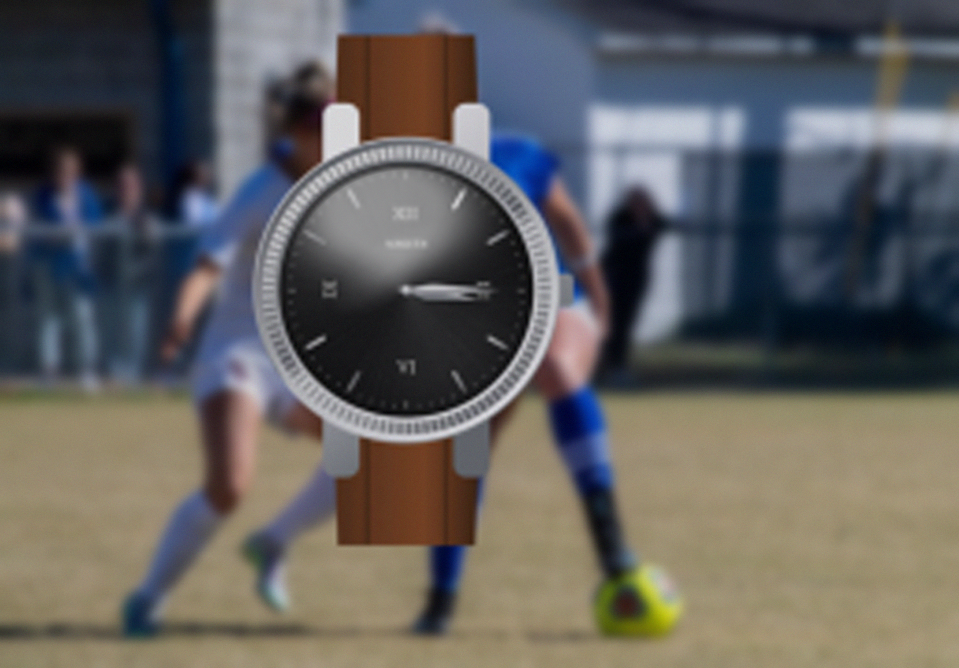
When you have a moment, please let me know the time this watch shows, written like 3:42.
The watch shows 3:15
